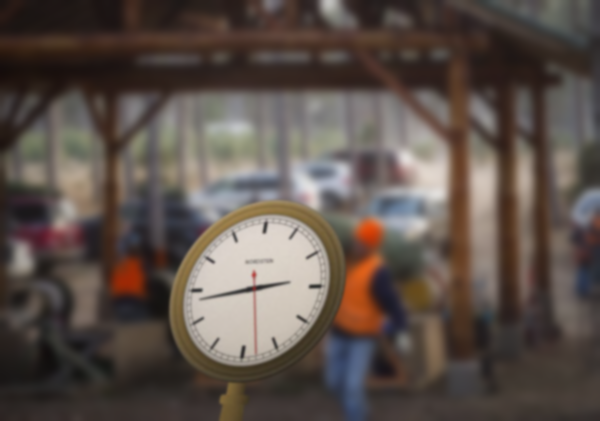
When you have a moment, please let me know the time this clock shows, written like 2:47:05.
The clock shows 2:43:28
